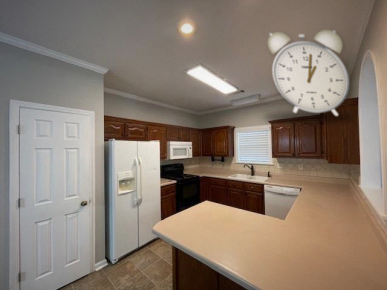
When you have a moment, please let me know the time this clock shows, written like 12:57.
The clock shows 1:02
